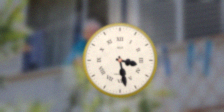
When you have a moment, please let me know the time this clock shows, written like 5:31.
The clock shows 3:28
